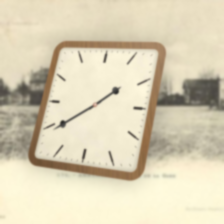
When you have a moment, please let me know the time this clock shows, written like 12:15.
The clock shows 1:39
